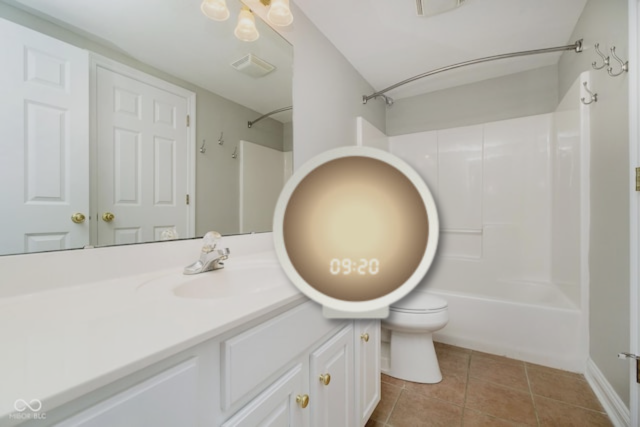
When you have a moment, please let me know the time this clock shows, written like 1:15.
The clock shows 9:20
